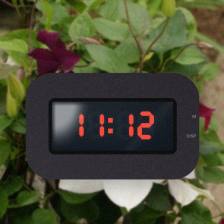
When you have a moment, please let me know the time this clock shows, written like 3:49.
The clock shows 11:12
